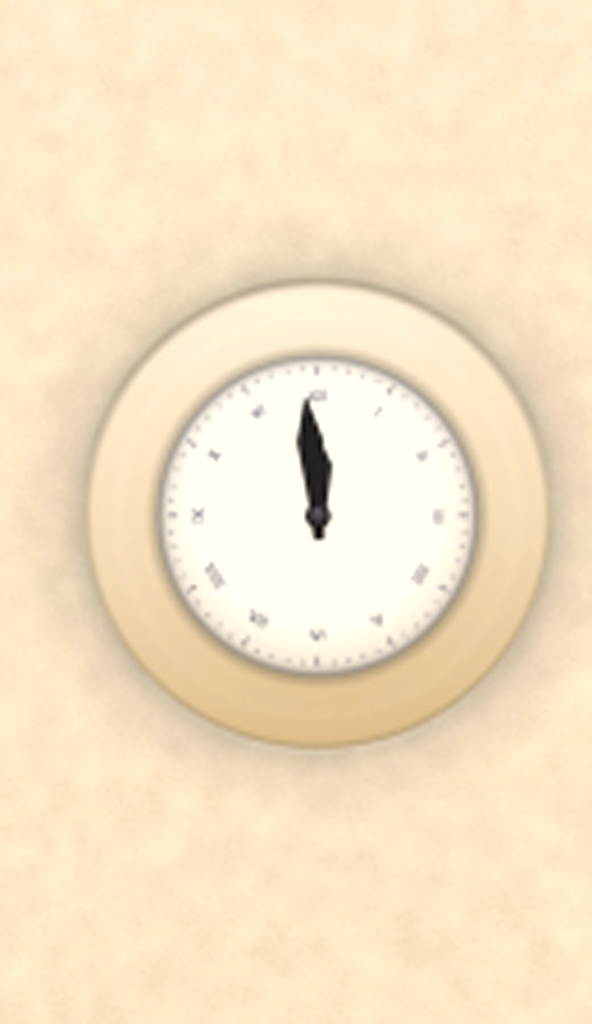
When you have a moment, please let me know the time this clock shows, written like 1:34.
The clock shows 11:59
